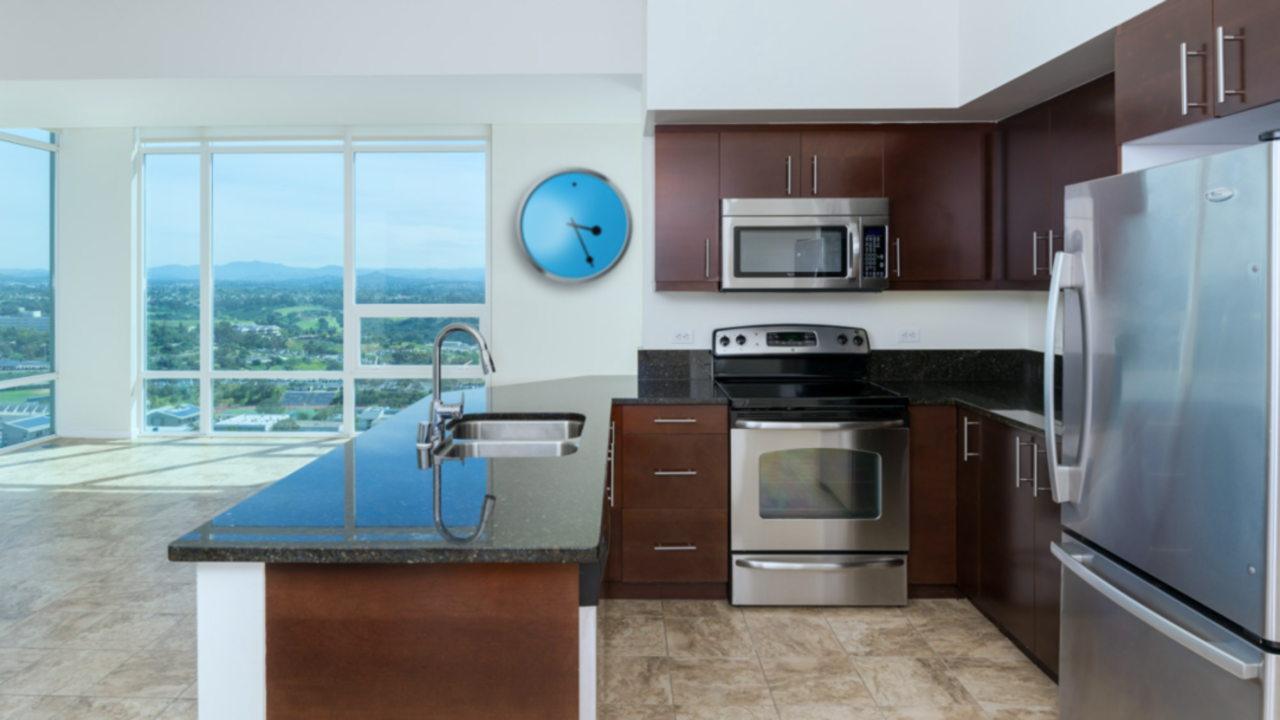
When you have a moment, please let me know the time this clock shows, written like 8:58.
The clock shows 3:26
